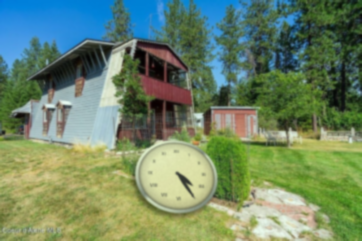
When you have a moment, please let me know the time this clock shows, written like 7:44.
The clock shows 4:25
